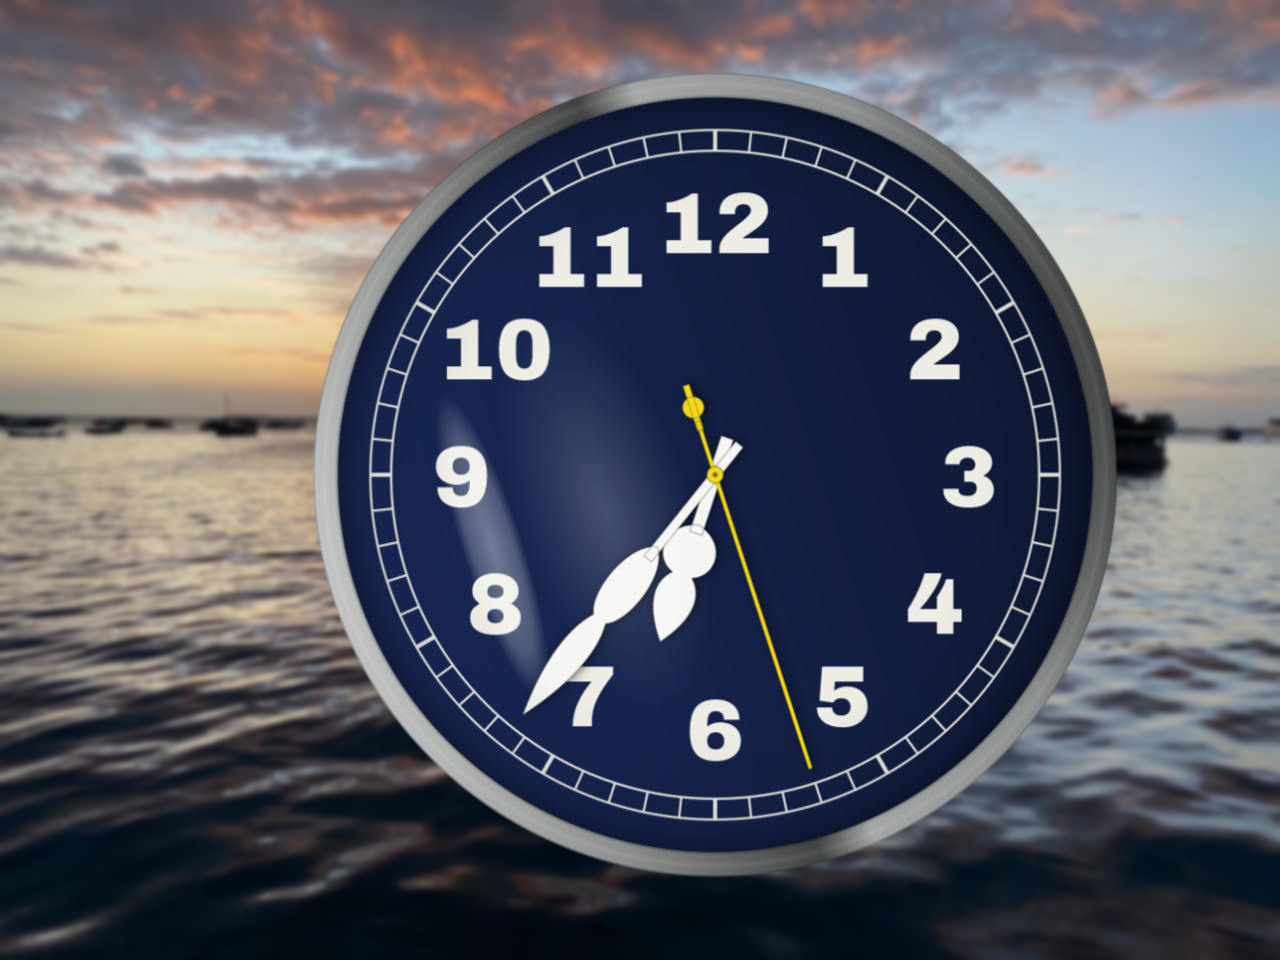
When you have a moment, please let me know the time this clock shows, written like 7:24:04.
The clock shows 6:36:27
